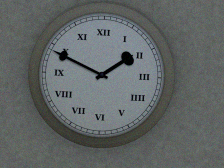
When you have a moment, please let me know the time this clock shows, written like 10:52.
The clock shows 1:49
